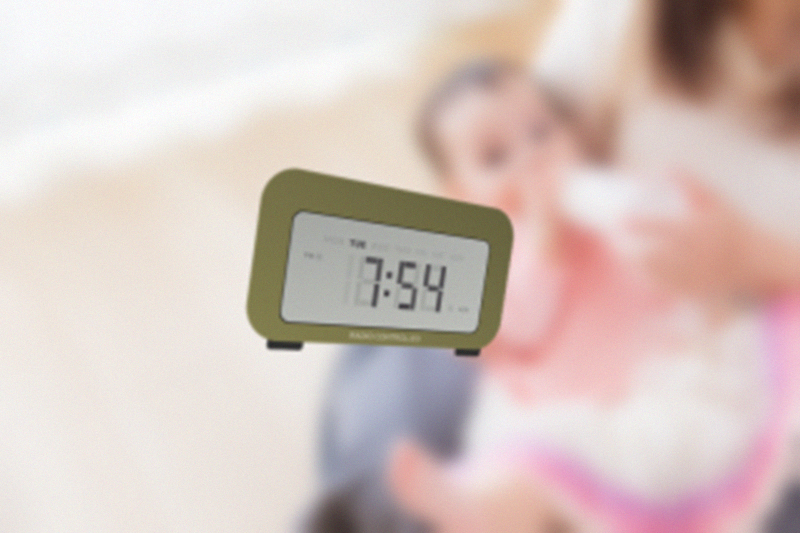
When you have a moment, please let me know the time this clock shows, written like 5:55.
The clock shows 7:54
